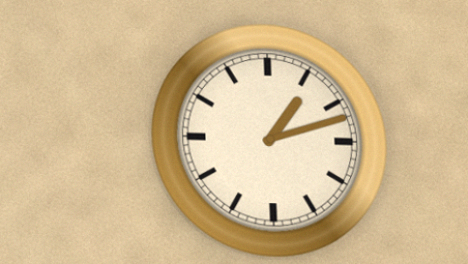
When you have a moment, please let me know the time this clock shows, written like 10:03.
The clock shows 1:12
